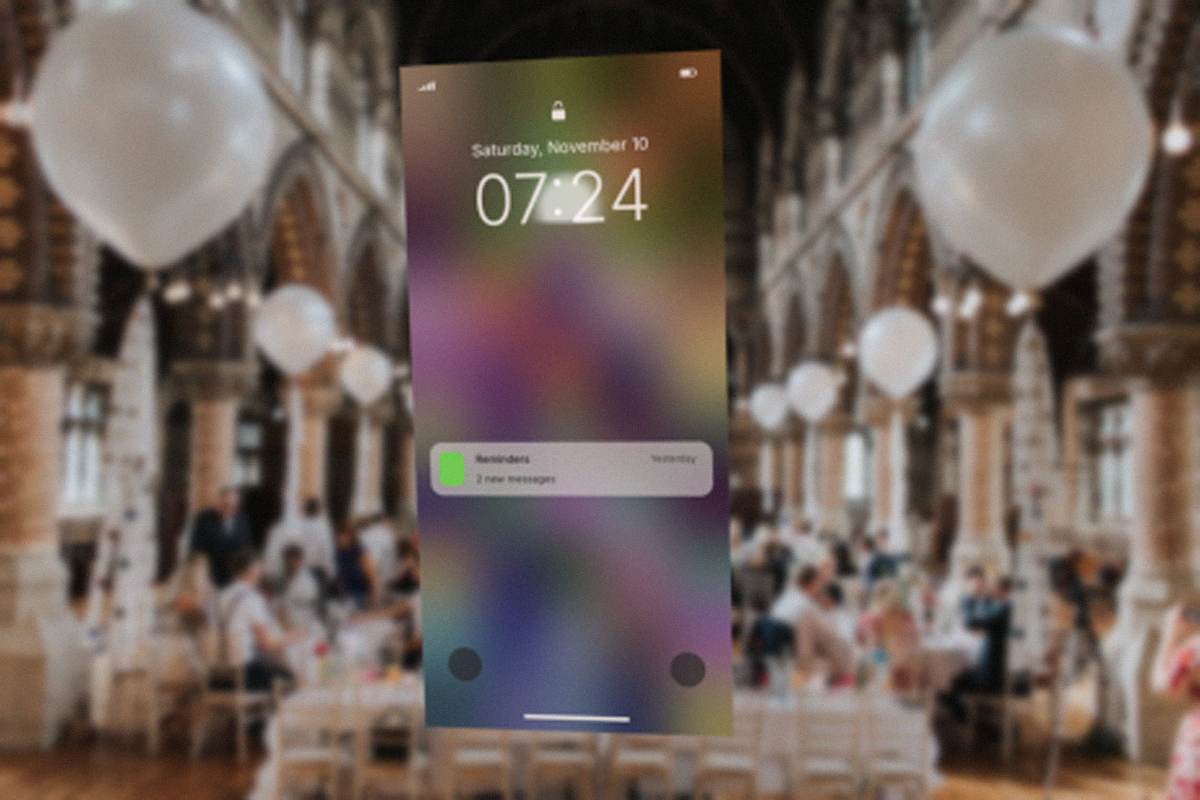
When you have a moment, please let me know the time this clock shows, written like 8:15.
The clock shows 7:24
